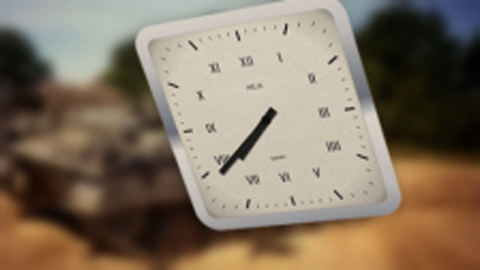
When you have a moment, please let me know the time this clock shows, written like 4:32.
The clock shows 7:39
